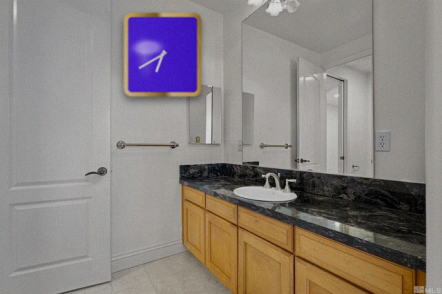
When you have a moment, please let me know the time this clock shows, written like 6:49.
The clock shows 6:40
